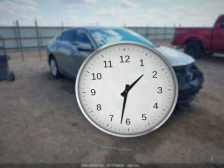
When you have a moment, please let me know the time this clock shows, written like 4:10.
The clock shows 1:32
